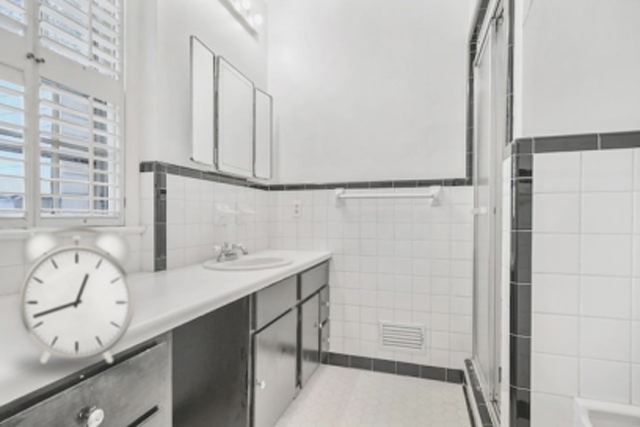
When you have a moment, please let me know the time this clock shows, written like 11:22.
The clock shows 12:42
